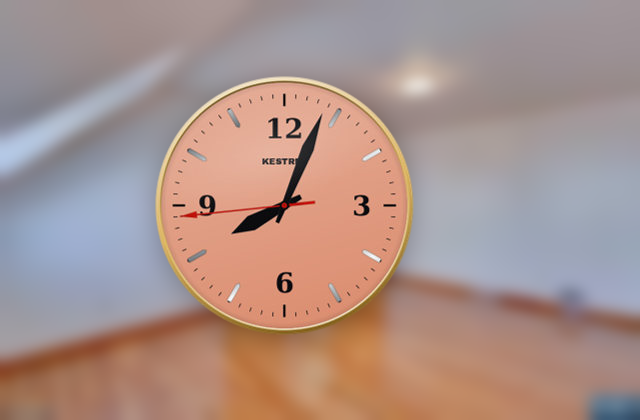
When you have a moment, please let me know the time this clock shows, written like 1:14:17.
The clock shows 8:03:44
